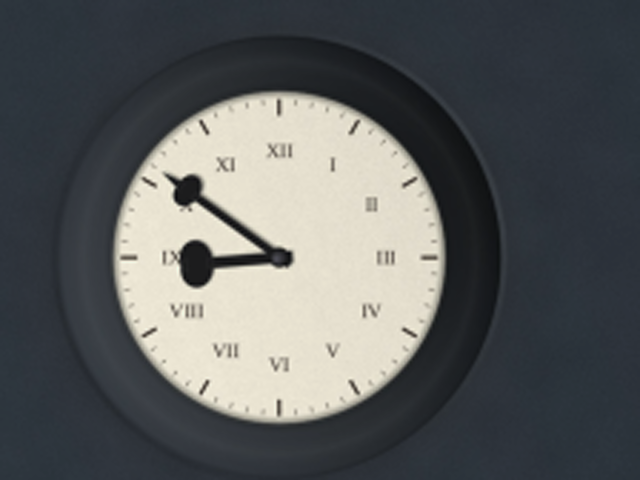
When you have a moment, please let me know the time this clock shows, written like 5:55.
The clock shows 8:51
